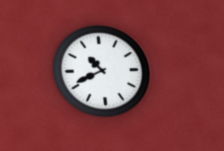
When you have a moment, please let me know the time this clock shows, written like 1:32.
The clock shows 10:41
